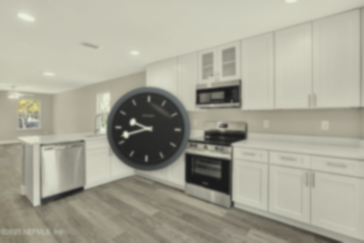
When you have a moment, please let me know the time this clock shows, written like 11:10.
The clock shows 9:42
